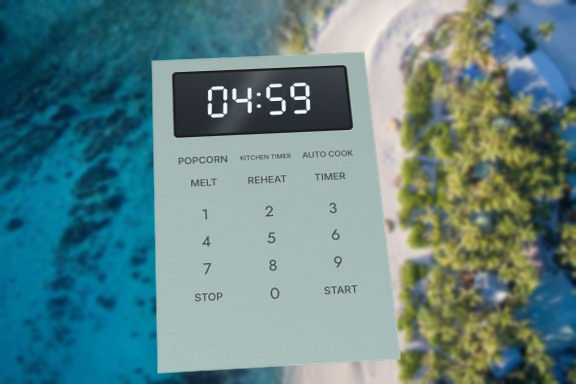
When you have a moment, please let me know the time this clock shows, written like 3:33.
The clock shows 4:59
